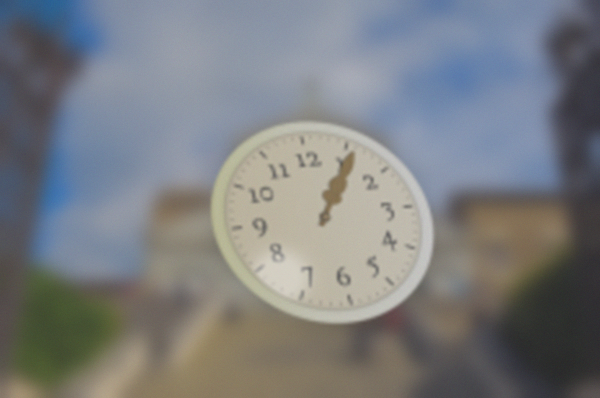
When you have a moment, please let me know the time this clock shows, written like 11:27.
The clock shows 1:06
